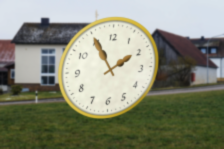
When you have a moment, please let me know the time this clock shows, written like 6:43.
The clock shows 1:55
